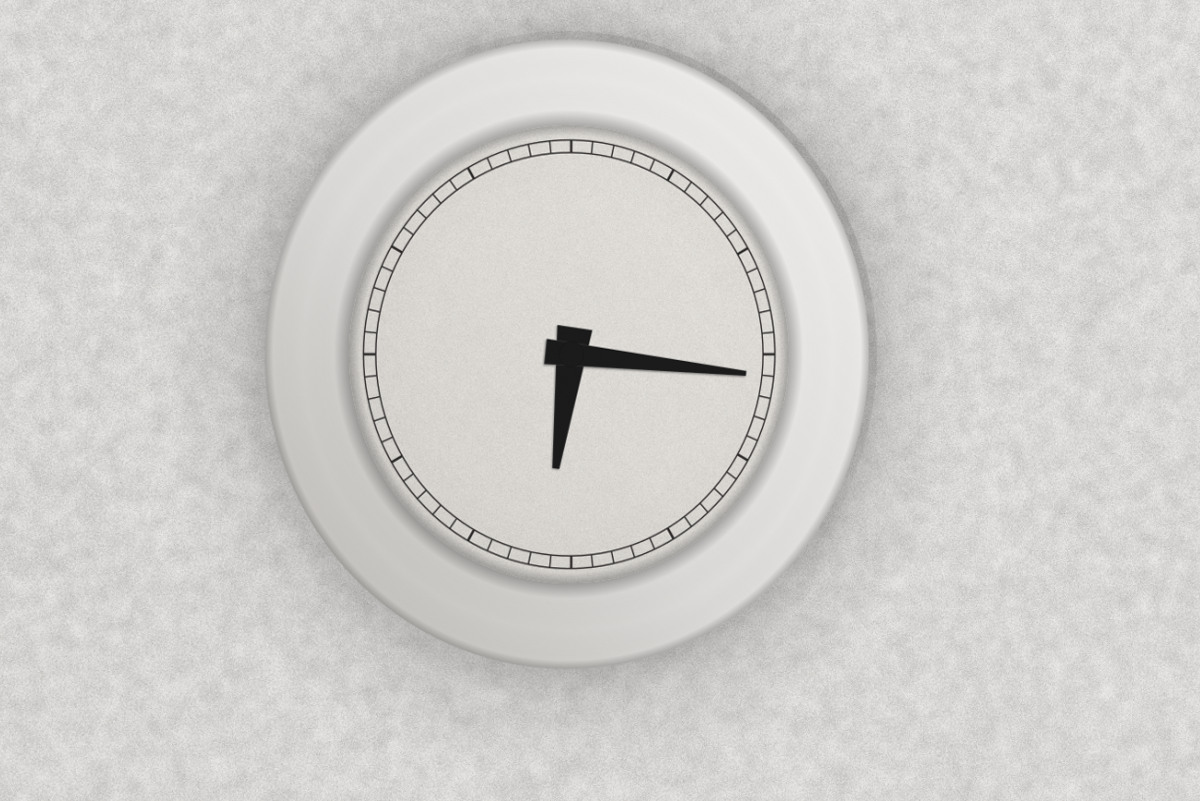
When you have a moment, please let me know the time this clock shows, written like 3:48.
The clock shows 6:16
